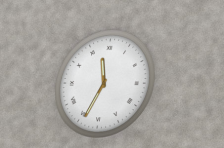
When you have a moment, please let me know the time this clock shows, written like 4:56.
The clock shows 11:34
